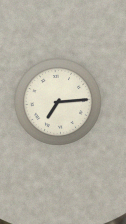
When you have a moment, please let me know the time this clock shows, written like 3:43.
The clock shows 7:15
